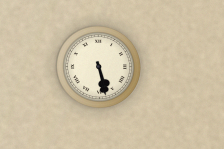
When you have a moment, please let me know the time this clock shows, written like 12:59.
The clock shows 5:28
